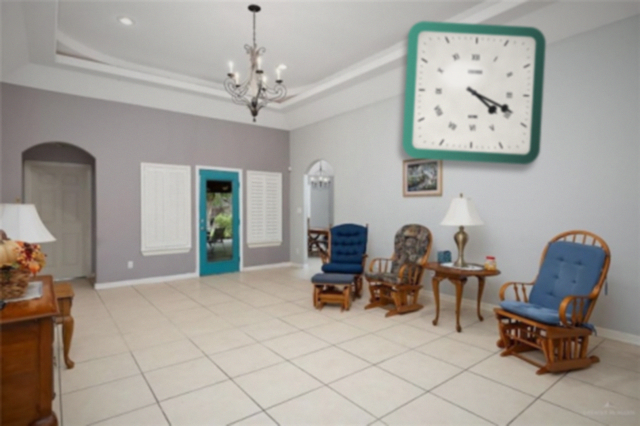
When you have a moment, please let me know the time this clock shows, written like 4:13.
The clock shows 4:19
